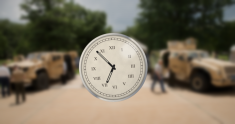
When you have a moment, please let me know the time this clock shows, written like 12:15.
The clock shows 6:53
